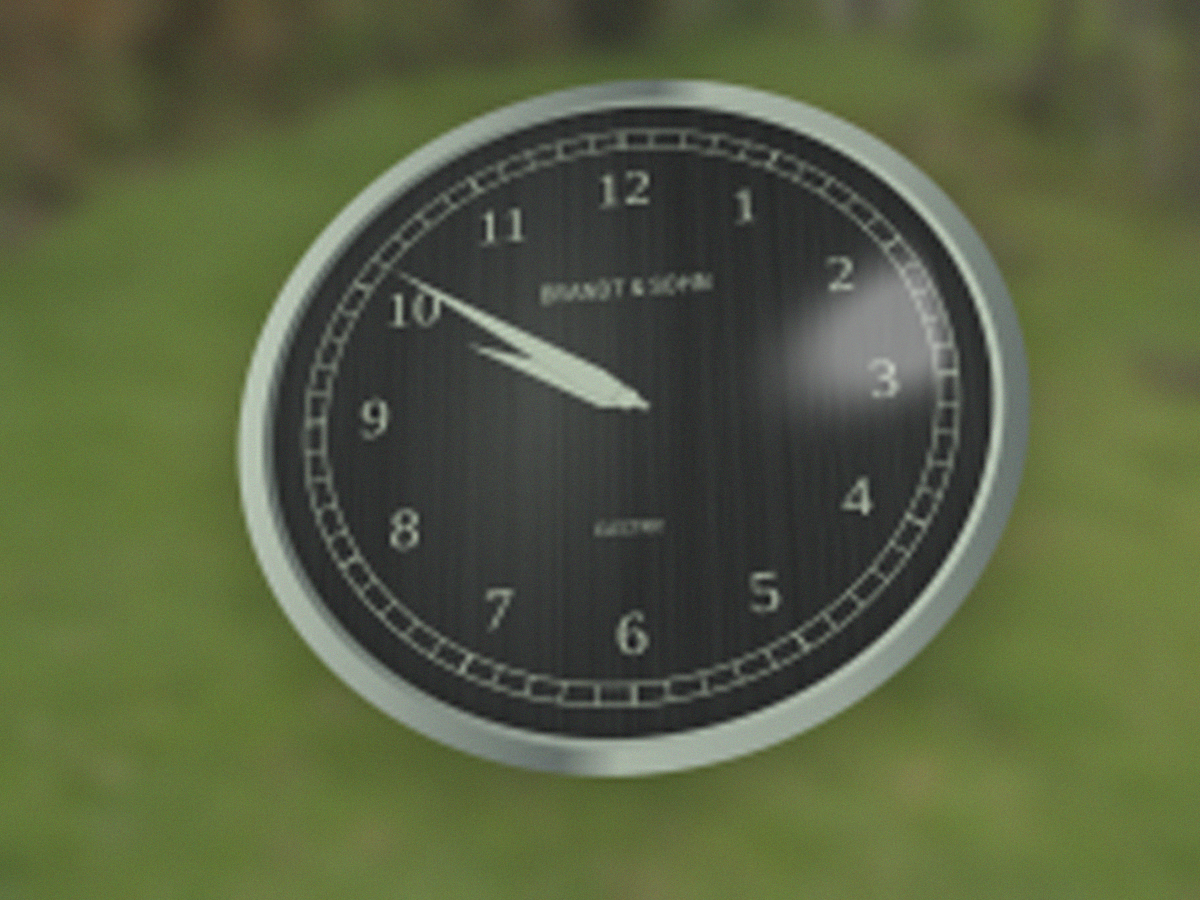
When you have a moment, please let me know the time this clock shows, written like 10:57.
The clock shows 9:51
